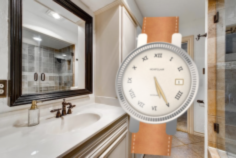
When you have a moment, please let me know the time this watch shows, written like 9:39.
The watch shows 5:25
